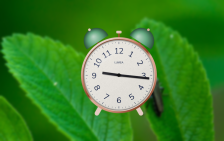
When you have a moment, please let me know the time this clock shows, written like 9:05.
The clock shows 9:16
